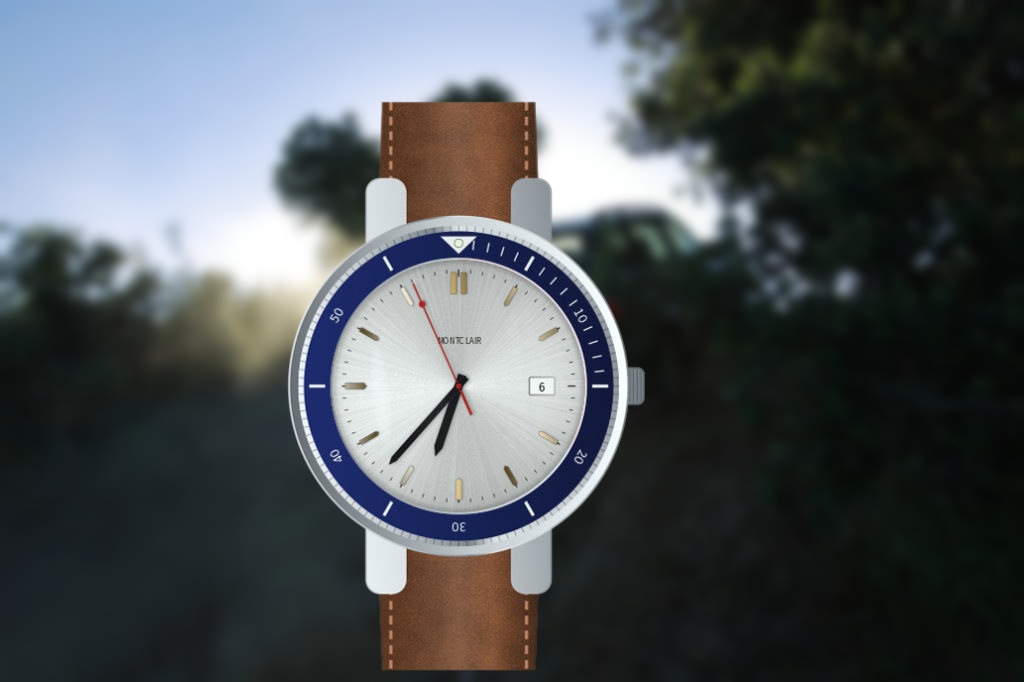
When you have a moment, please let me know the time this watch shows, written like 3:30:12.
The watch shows 6:36:56
